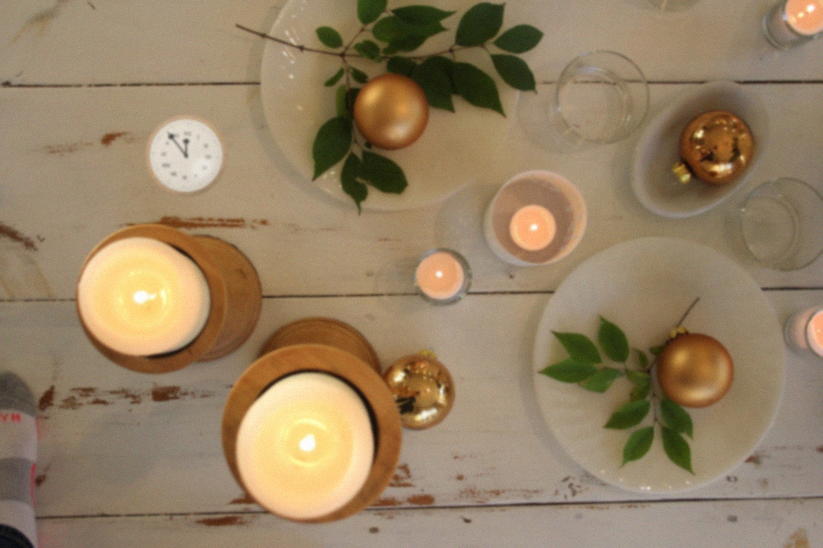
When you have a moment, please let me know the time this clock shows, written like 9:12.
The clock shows 11:53
